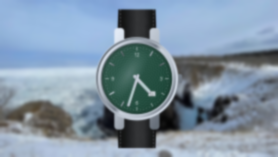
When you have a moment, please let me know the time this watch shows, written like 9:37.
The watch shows 4:33
